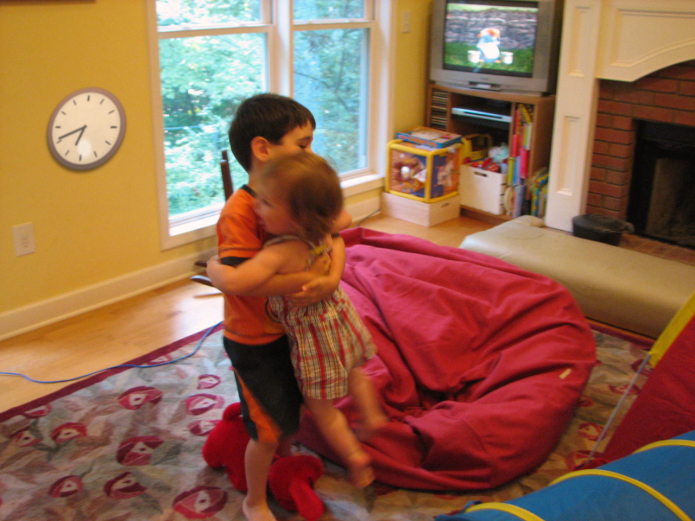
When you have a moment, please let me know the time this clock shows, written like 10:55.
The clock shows 6:41
